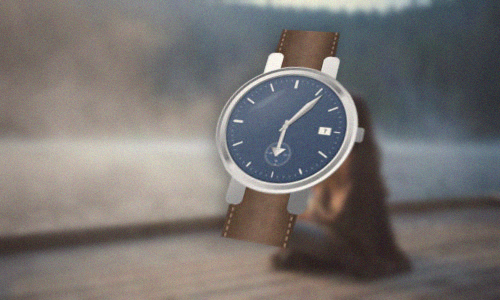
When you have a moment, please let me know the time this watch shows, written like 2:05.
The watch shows 6:06
